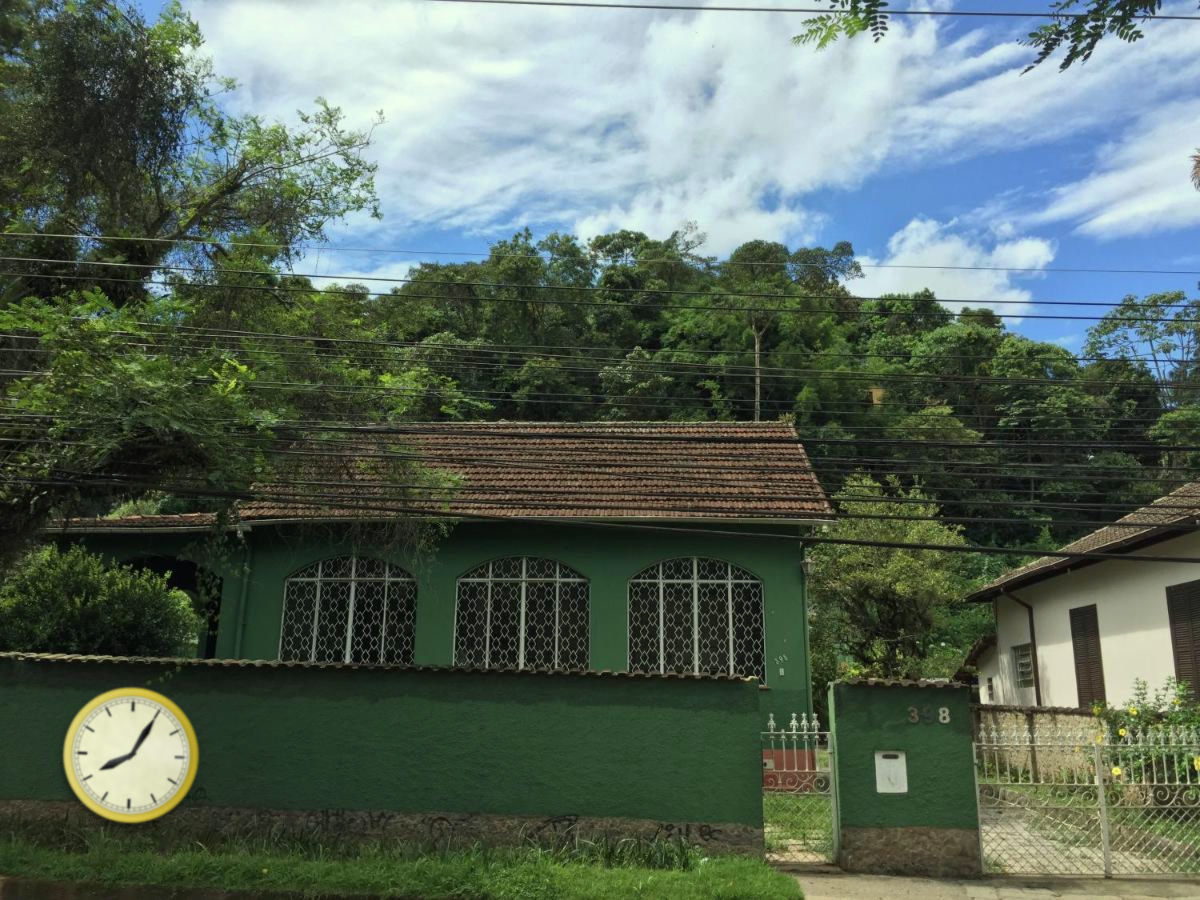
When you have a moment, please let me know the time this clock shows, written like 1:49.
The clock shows 8:05
